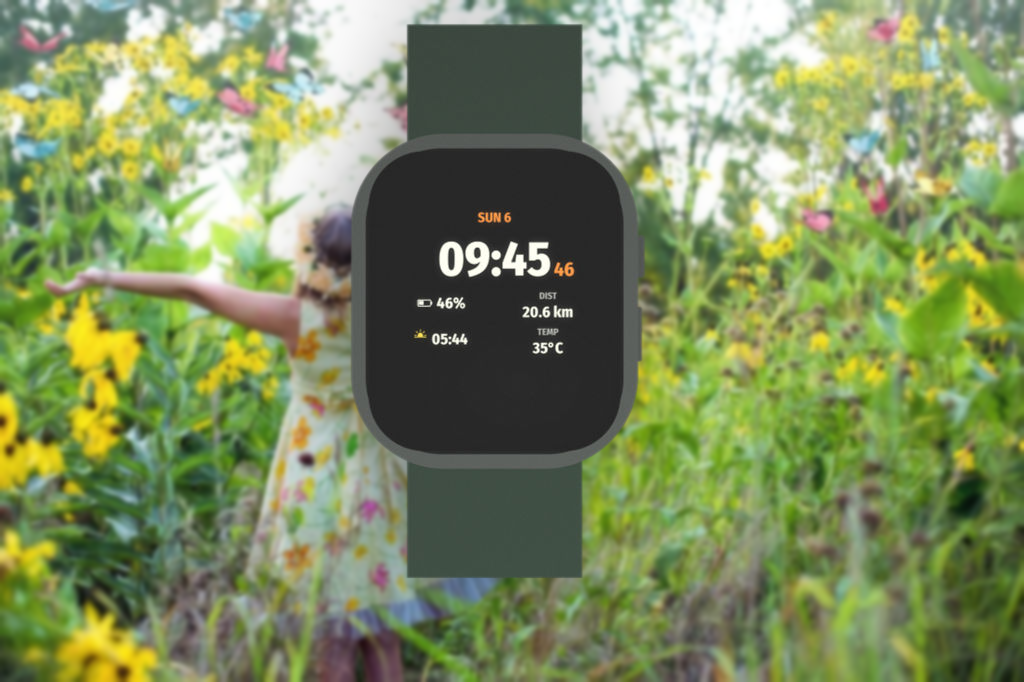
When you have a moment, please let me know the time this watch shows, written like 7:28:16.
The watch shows 9:45:46
